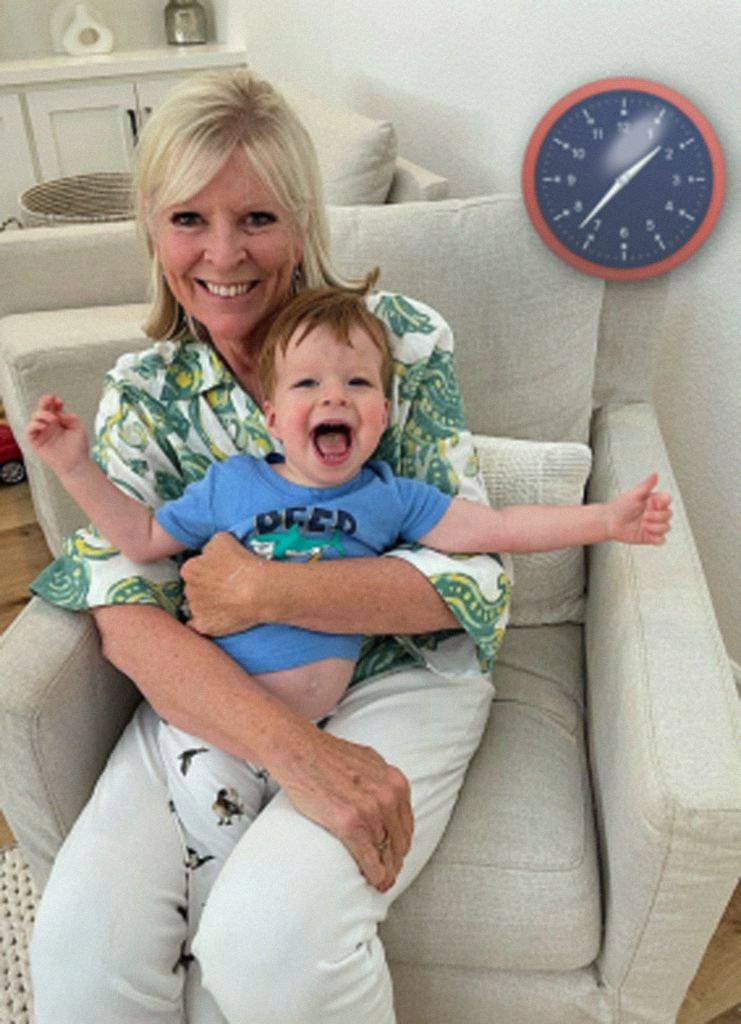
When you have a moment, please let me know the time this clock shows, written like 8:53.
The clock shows 1:37
